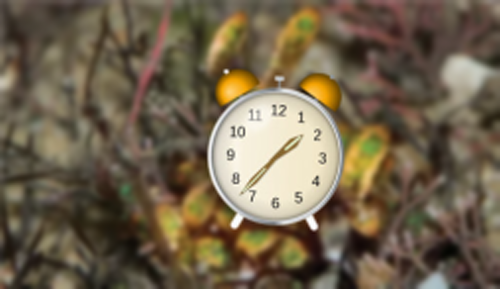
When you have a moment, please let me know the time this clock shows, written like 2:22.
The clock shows 1:37
